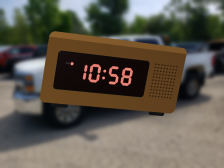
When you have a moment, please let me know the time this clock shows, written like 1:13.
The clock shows 10:58
